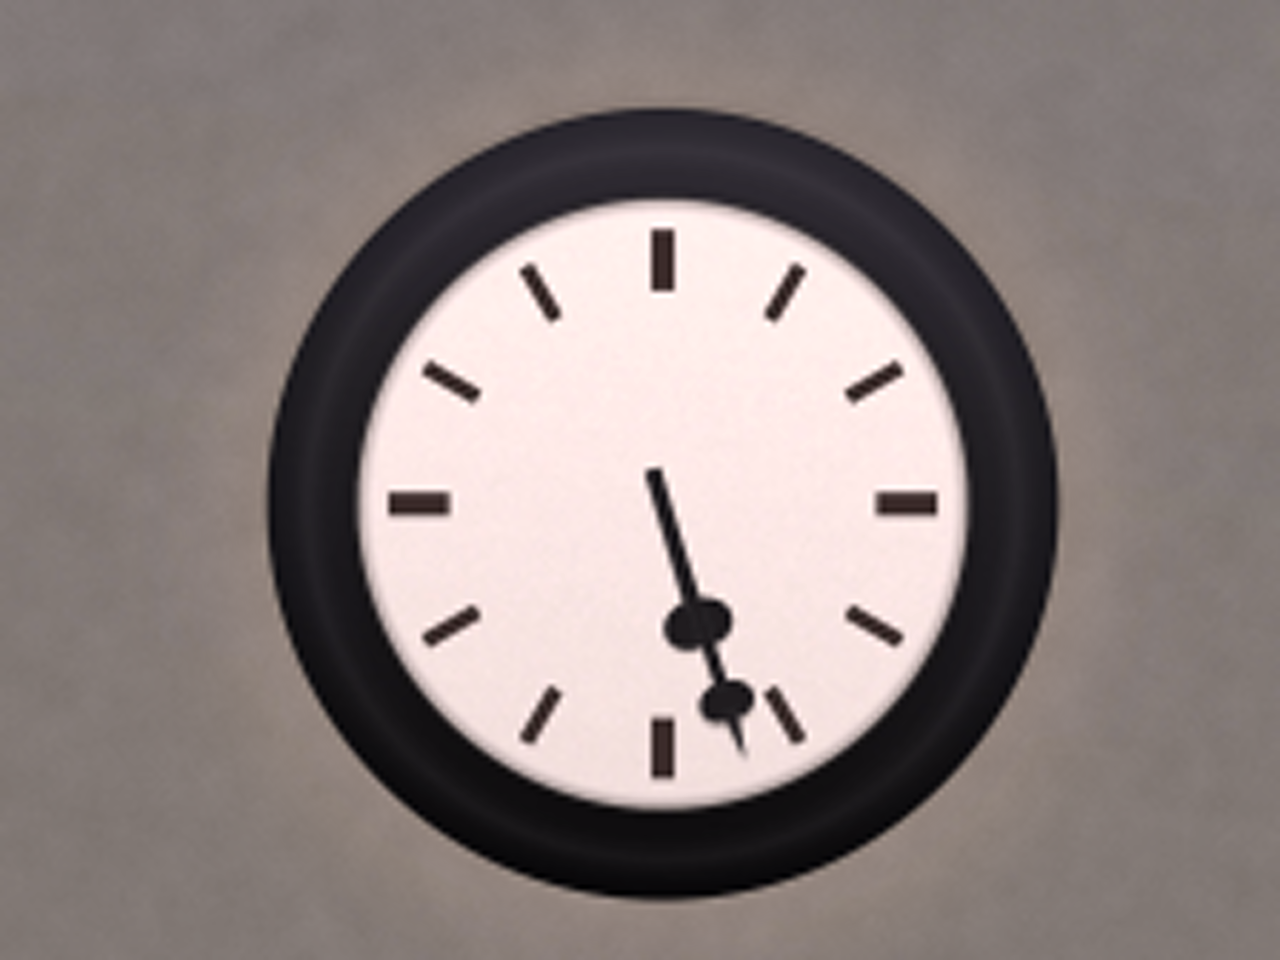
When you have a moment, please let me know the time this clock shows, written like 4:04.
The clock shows 5:27
